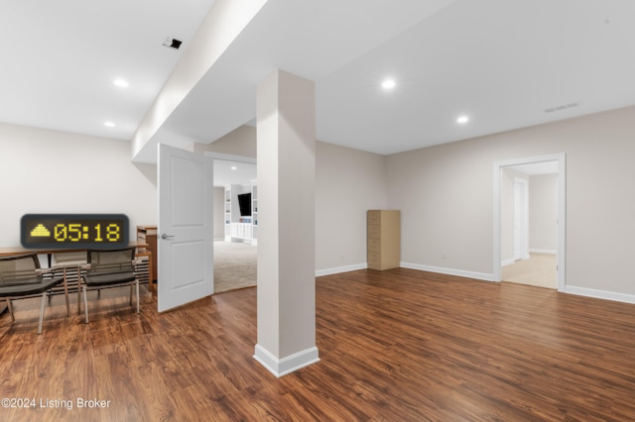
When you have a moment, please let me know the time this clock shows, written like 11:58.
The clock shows 5:18
